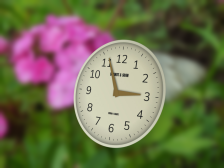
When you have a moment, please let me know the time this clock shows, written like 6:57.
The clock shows 2:56
